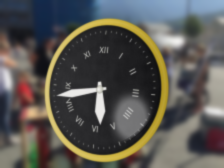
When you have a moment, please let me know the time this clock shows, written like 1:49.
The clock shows 5:43
